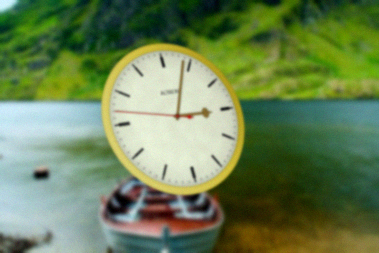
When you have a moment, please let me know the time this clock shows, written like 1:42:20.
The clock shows 3:03:47
